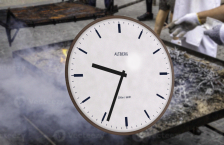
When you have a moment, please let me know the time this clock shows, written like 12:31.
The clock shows 9:34
